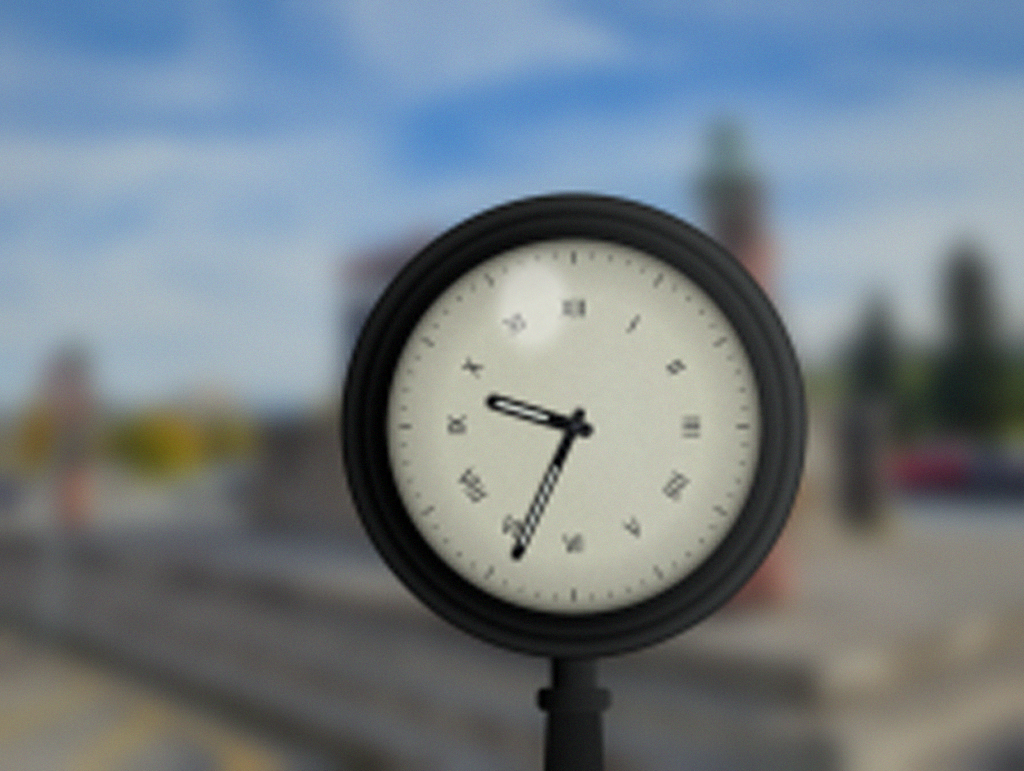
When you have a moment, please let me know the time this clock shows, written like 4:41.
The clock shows 9:34
